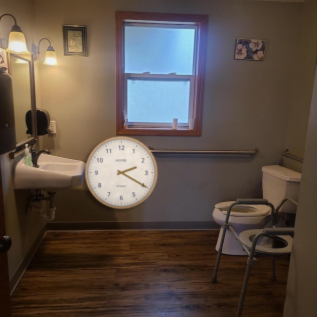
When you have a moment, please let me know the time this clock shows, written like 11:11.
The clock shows 2:20
